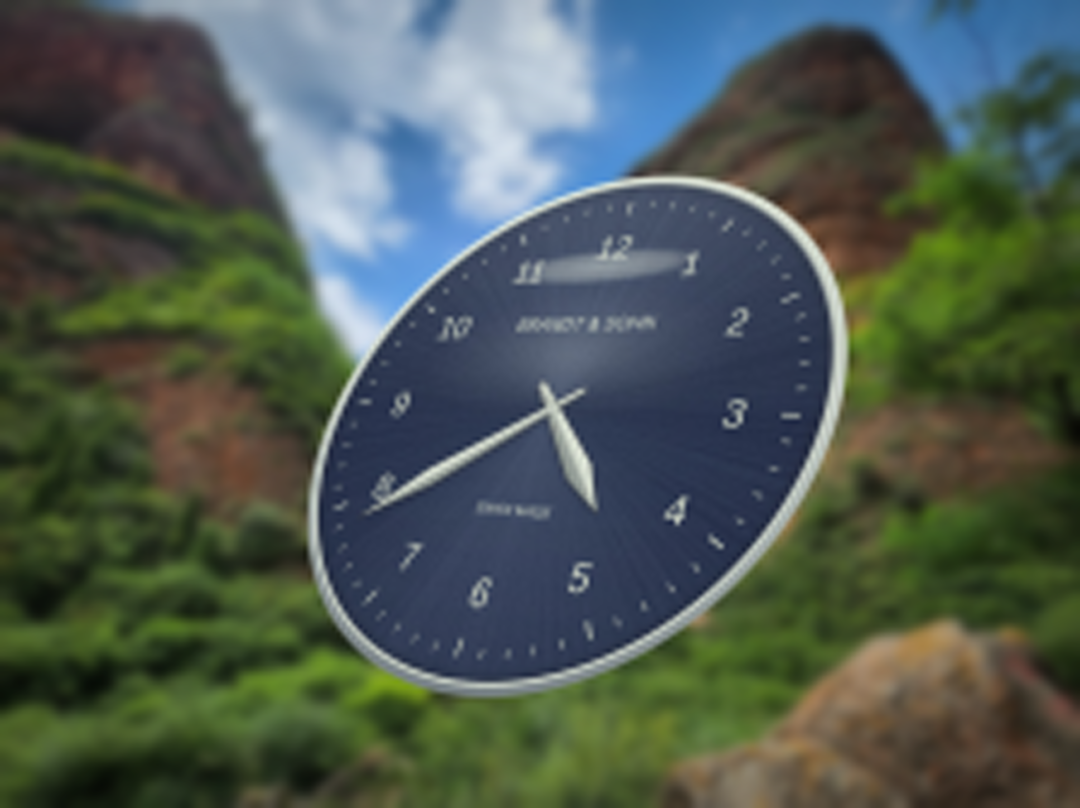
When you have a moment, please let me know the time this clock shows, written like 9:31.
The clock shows 4:39
